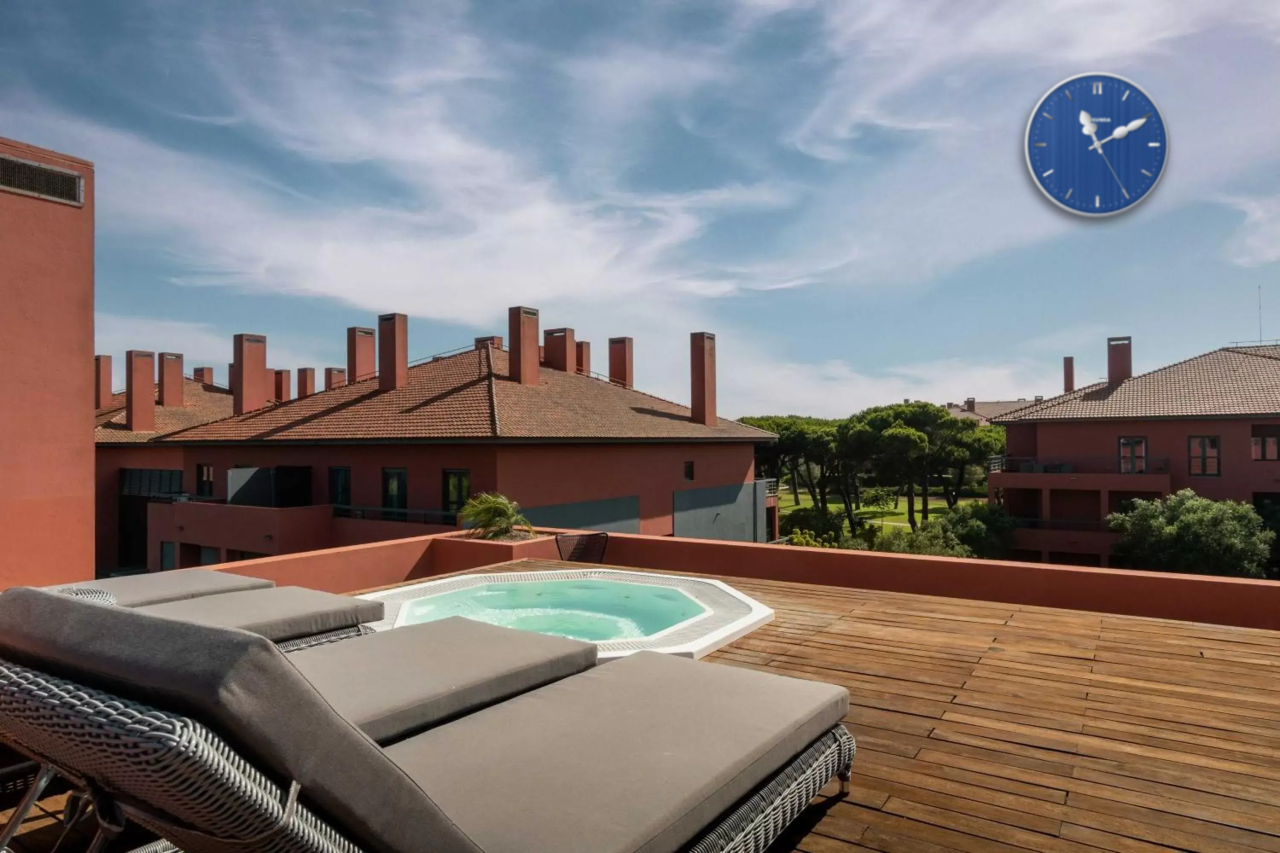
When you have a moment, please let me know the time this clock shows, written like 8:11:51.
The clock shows 11:10:25
